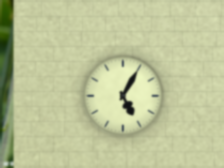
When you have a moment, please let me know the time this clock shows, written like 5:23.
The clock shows 5:05
